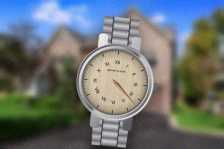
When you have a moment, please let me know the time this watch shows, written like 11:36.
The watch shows 4:22
